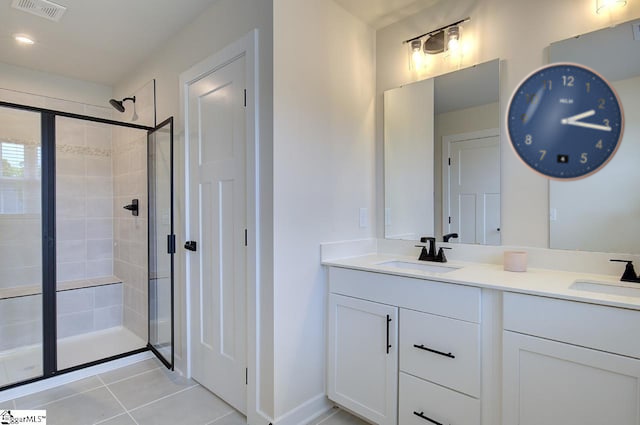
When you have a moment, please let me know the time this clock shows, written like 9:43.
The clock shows 2:16
